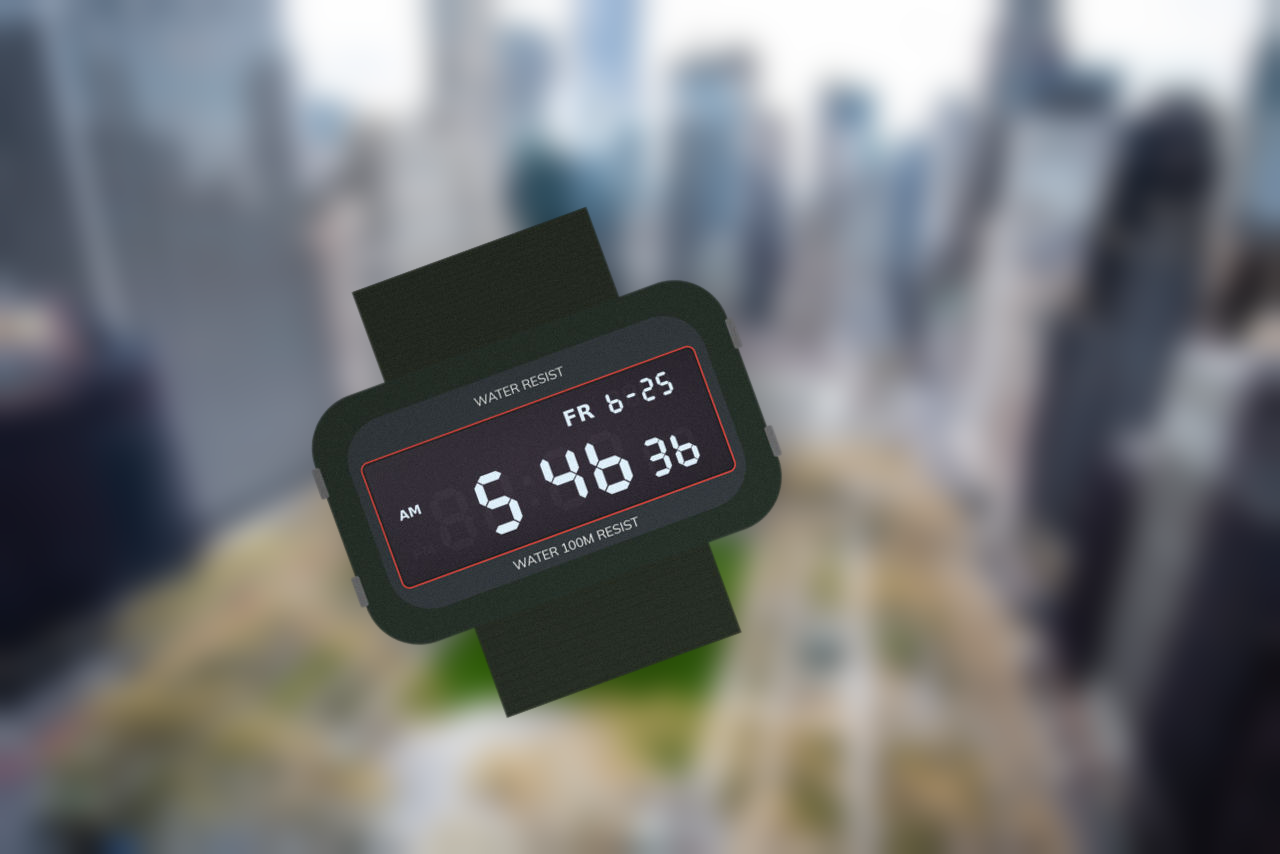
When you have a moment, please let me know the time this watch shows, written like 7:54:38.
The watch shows 5:46:36
